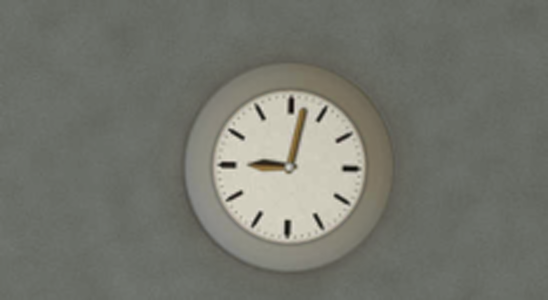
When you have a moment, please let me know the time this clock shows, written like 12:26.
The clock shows 9:02
